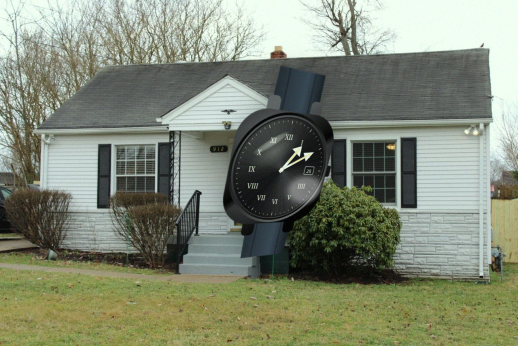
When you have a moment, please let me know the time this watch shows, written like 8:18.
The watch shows 1:10
